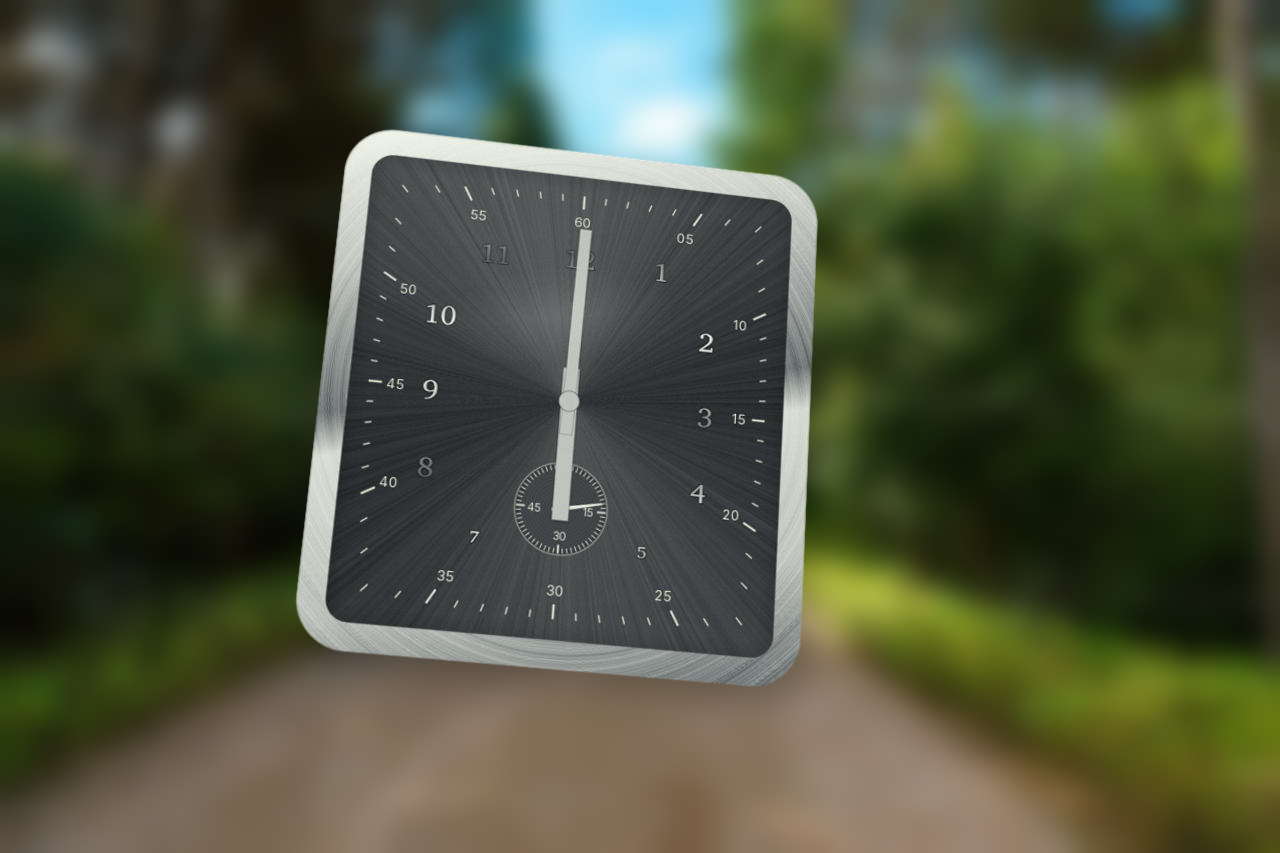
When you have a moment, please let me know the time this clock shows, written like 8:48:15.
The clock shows 6:00:13
